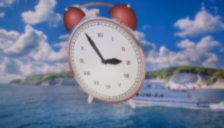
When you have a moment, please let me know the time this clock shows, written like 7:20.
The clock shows 2:55
